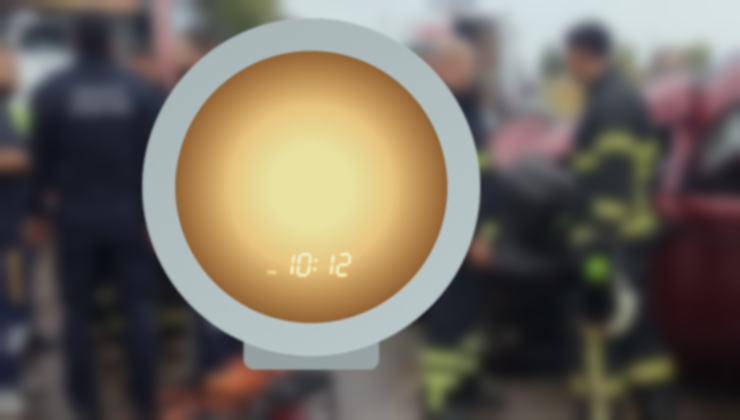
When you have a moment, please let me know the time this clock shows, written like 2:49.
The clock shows 10:12
